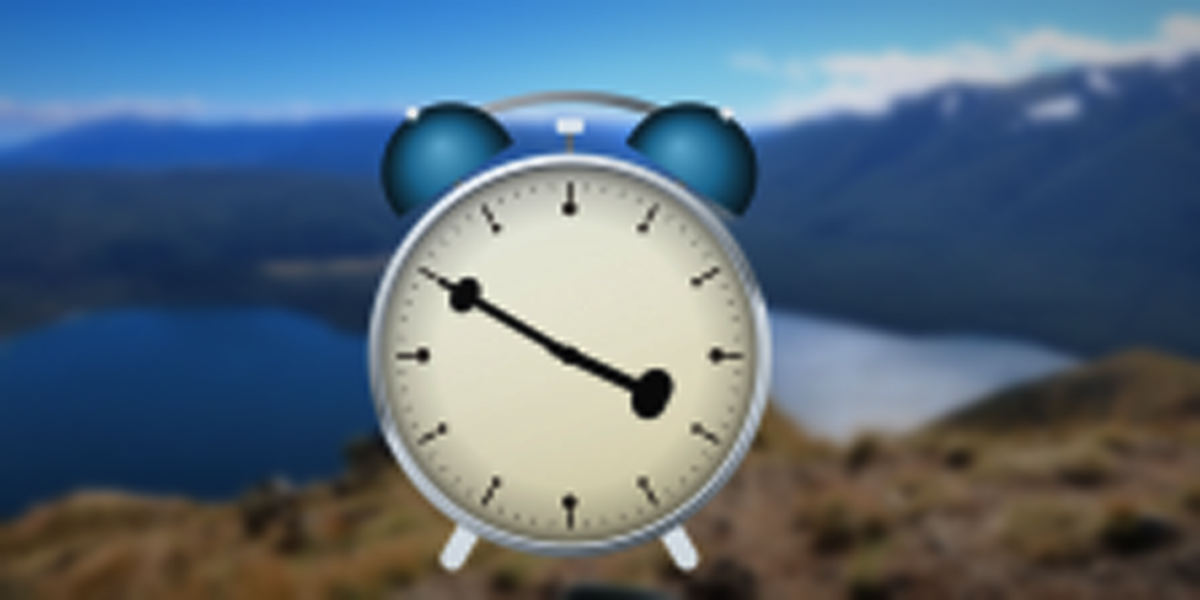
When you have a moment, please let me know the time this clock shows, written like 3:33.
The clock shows 3:50
